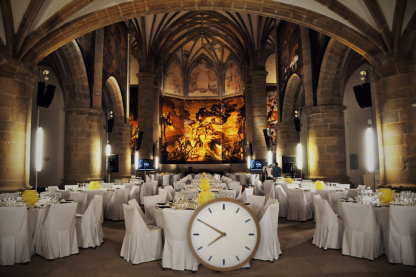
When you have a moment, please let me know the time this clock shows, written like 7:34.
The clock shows 7:50
